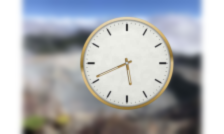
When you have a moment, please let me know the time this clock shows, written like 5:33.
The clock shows 5:41
